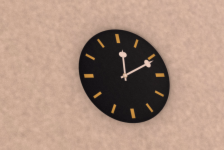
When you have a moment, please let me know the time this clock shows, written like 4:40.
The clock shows 12:11
